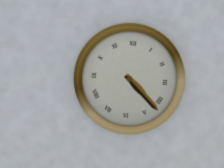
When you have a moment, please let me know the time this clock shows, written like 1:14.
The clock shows 4:22
